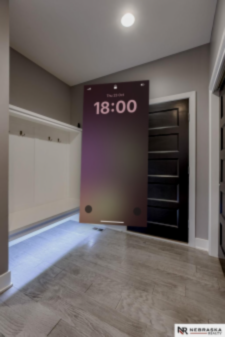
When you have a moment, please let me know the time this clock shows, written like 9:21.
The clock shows 18:00
